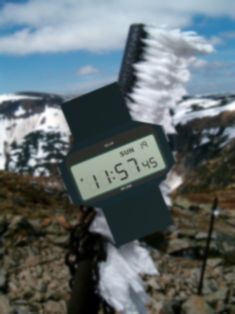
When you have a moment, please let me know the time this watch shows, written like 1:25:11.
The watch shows 11:57:45
